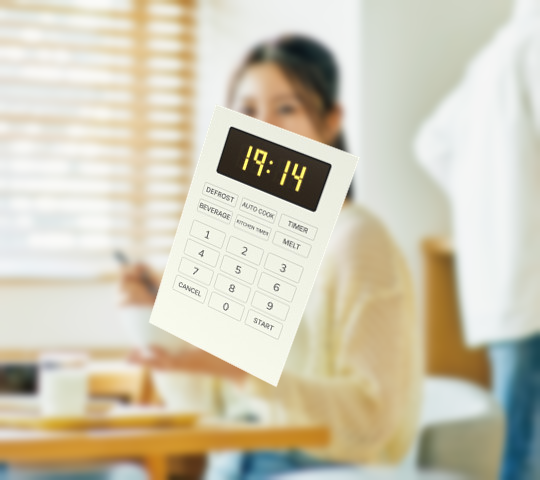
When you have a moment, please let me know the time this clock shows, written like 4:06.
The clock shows 19:14
